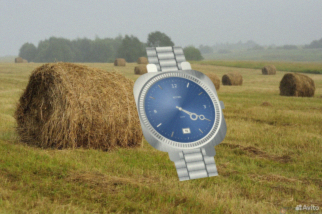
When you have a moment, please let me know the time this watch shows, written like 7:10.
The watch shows 4:20
